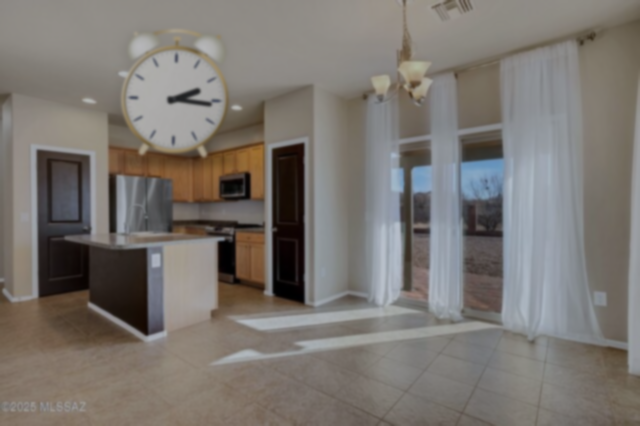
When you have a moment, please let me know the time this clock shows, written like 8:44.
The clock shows 2:16
